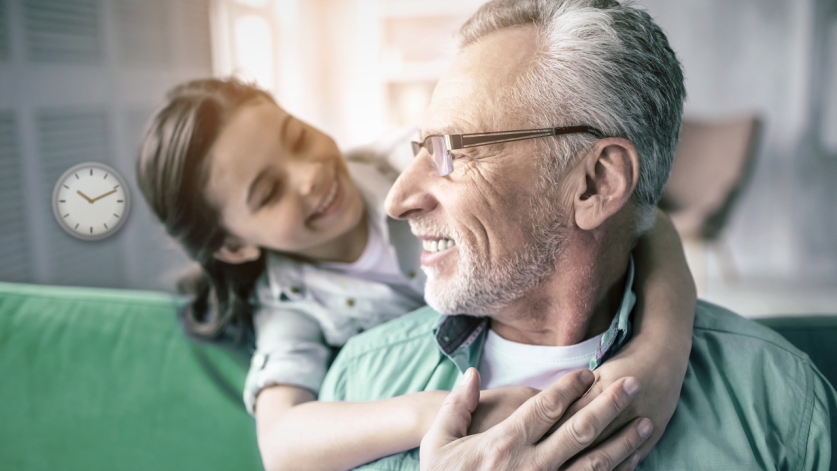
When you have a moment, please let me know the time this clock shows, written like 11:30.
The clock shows 10:11
